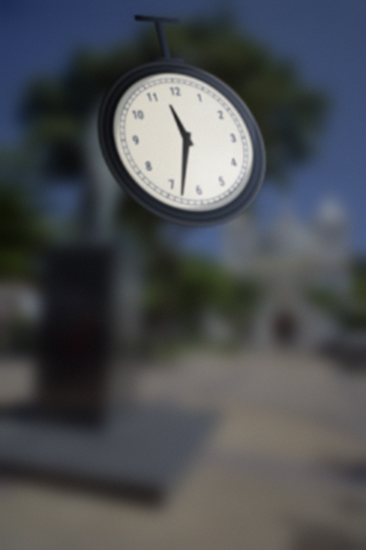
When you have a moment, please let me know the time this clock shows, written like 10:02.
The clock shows 11:33
